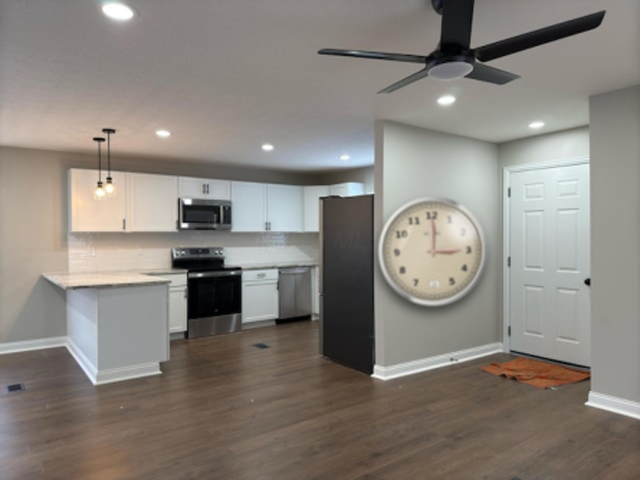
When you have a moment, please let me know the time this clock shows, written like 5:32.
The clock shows 3:00
